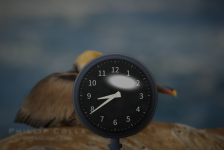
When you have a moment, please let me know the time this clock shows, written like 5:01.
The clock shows 8:39
